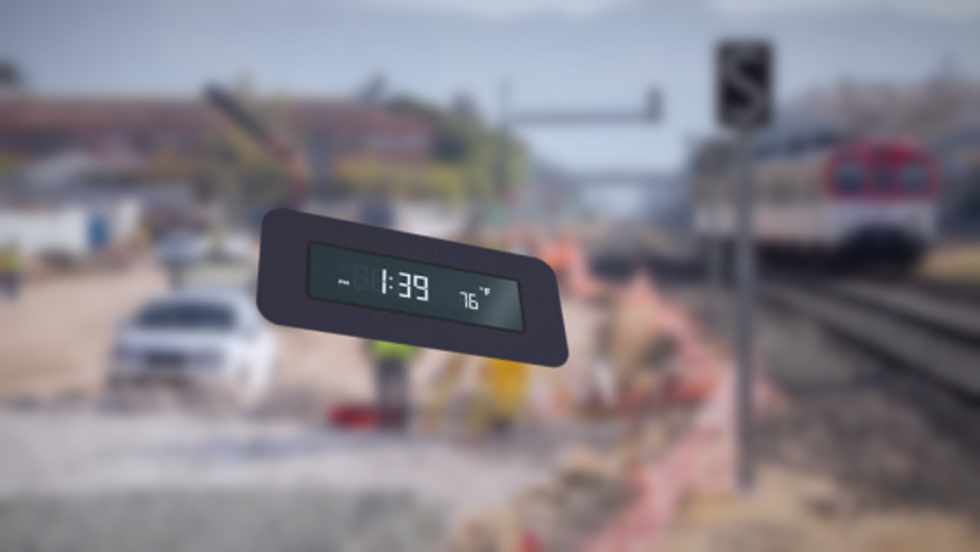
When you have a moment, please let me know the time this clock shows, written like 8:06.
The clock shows 1:39
